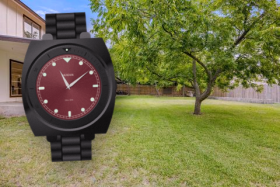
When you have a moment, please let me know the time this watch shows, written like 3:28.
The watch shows 11:09
